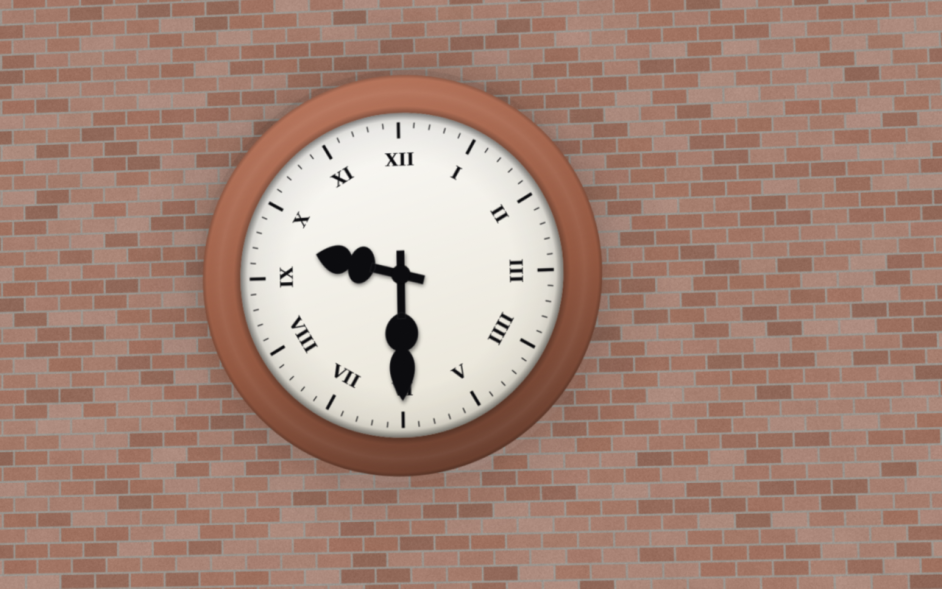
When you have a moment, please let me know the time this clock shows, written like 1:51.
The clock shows 9:30
